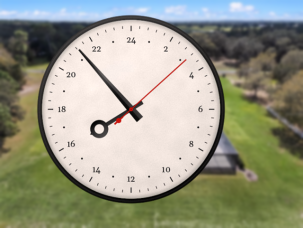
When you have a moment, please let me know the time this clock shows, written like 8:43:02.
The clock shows 15:53:08
